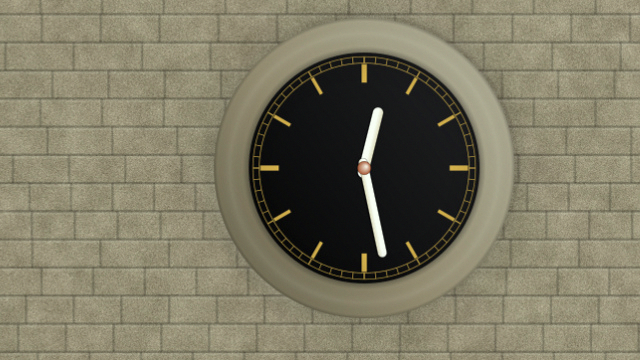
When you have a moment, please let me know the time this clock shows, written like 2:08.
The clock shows 12:28
